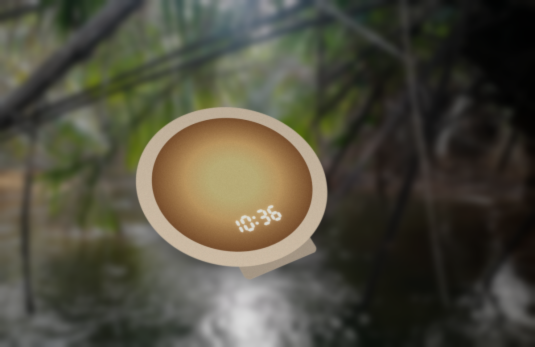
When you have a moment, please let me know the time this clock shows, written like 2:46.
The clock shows 10:36
